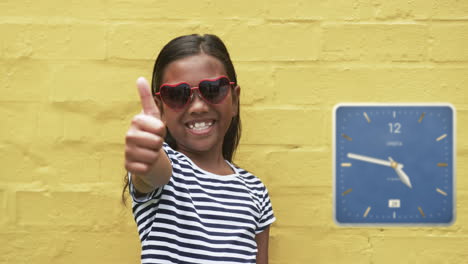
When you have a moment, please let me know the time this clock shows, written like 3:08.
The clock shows 4:47
